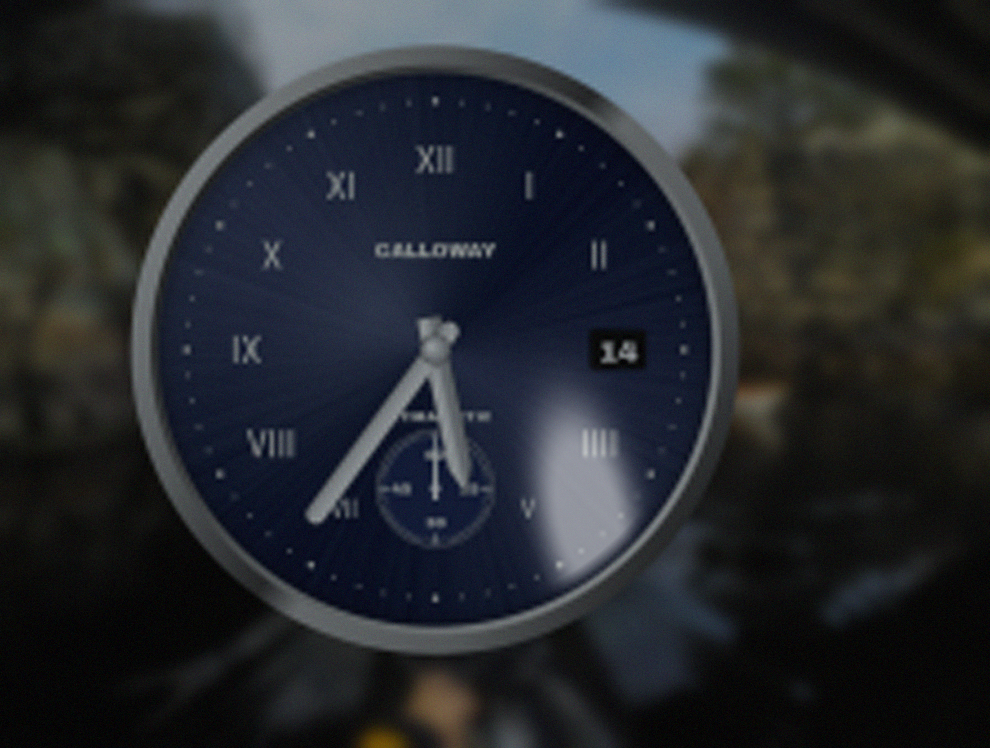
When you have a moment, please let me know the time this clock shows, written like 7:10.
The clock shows 5:36
